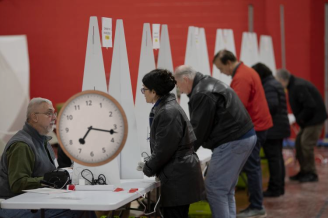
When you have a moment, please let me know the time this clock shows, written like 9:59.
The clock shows 7:17
